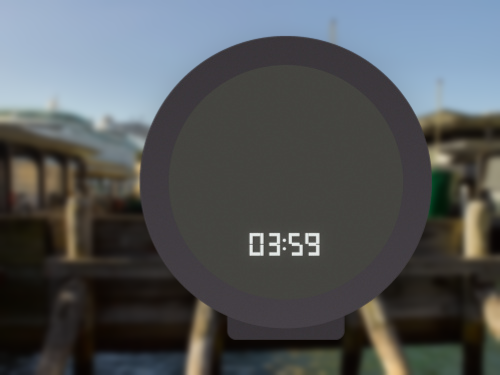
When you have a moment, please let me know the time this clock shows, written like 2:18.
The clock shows 3:59
